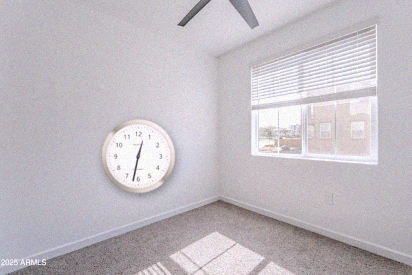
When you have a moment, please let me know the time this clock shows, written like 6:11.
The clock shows 12:32
